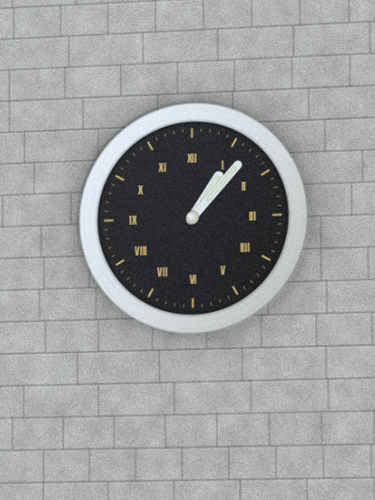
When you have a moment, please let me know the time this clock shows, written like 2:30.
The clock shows 1:07
